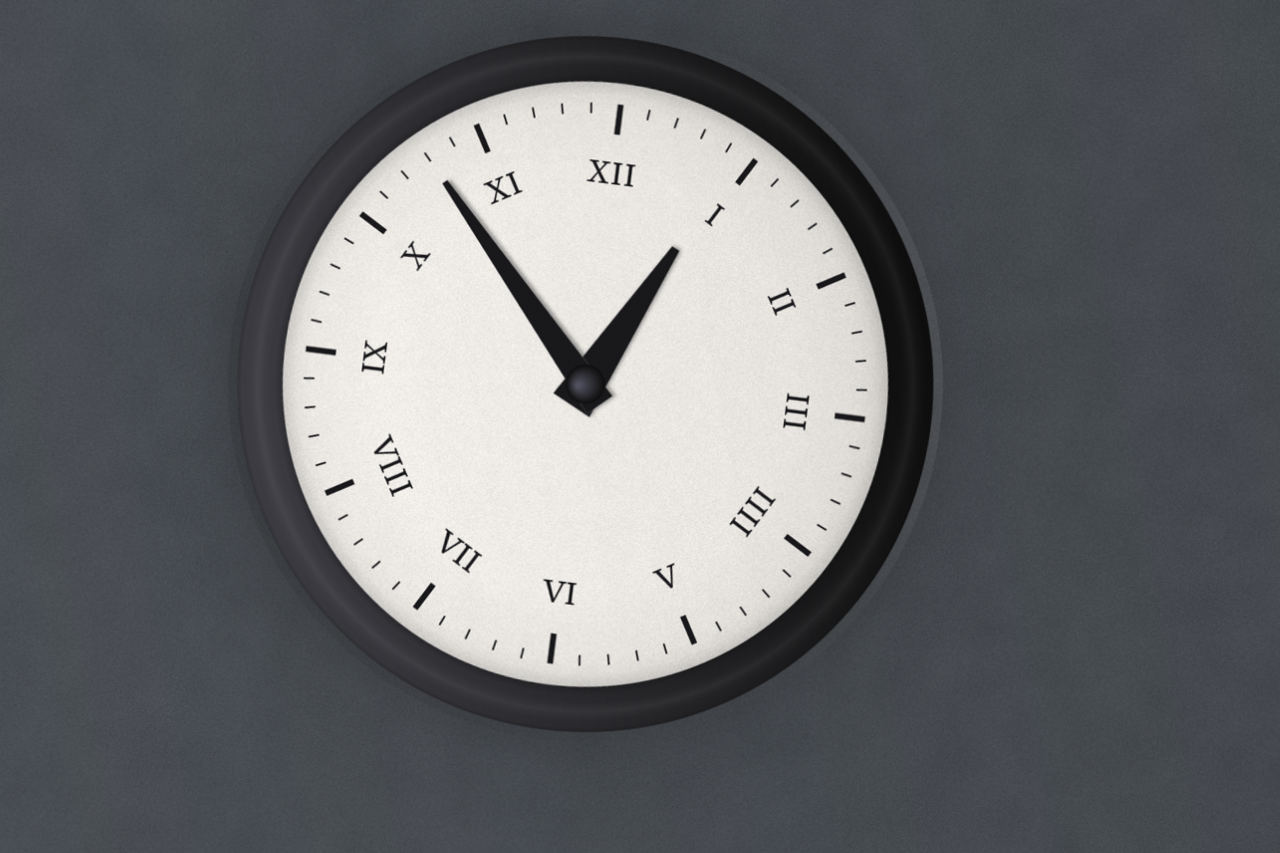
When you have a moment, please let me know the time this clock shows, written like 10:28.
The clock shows 12:53
